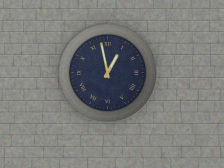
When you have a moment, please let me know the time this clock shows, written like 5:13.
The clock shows 12:58
